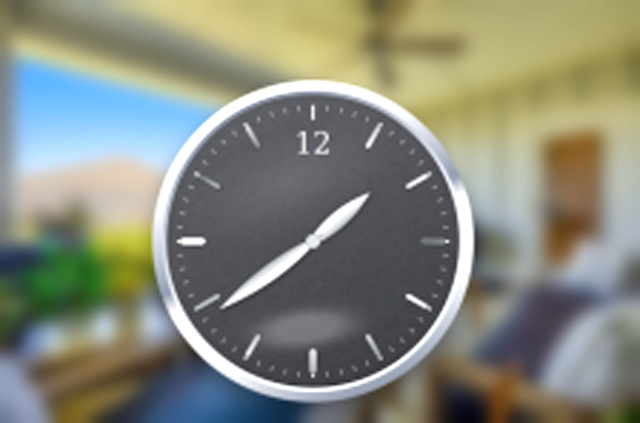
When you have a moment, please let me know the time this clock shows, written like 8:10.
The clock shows 1:39
